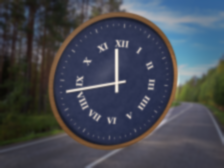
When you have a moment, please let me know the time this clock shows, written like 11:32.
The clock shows 11:43
